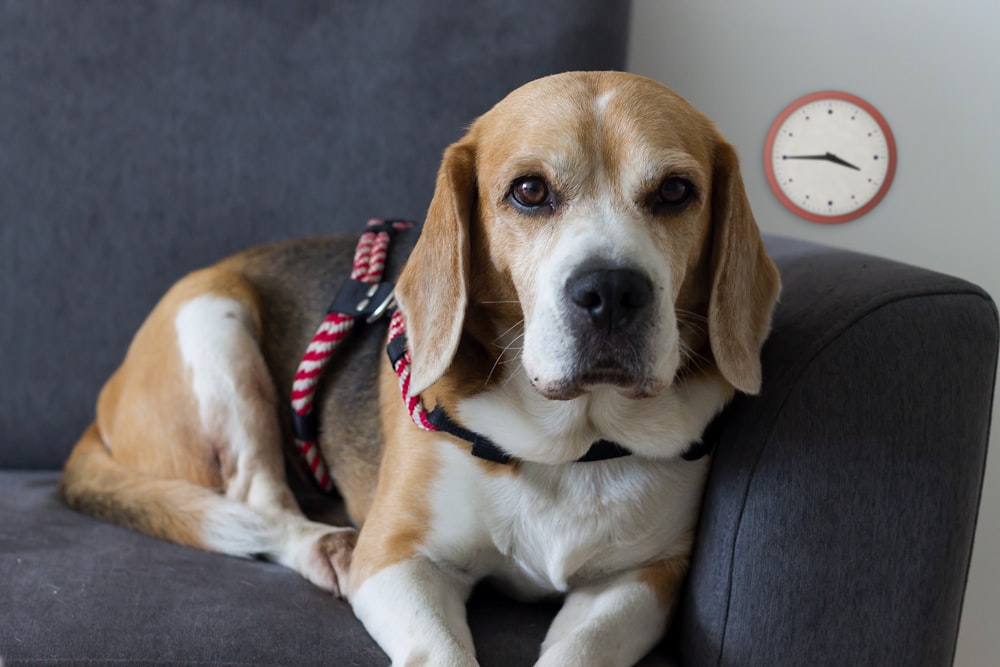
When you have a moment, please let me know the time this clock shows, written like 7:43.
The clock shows 3:45
